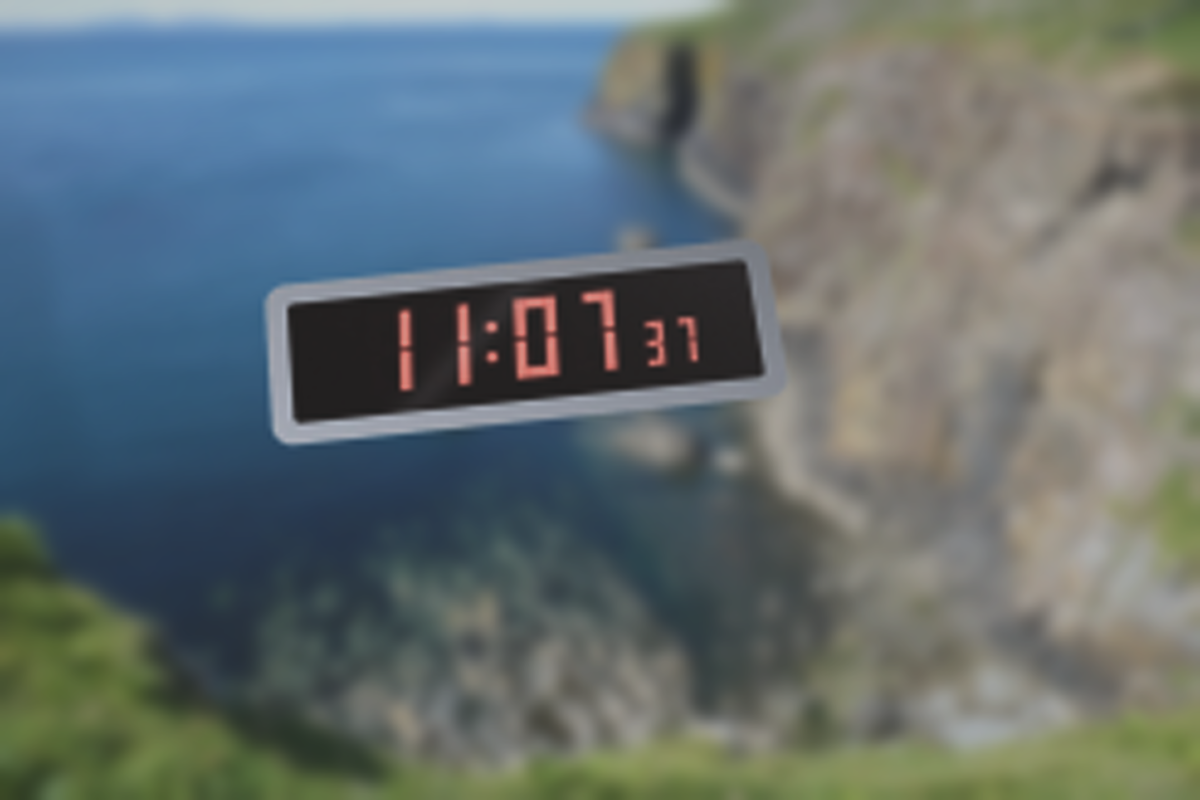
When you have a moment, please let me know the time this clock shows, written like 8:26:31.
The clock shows 11:07:37
